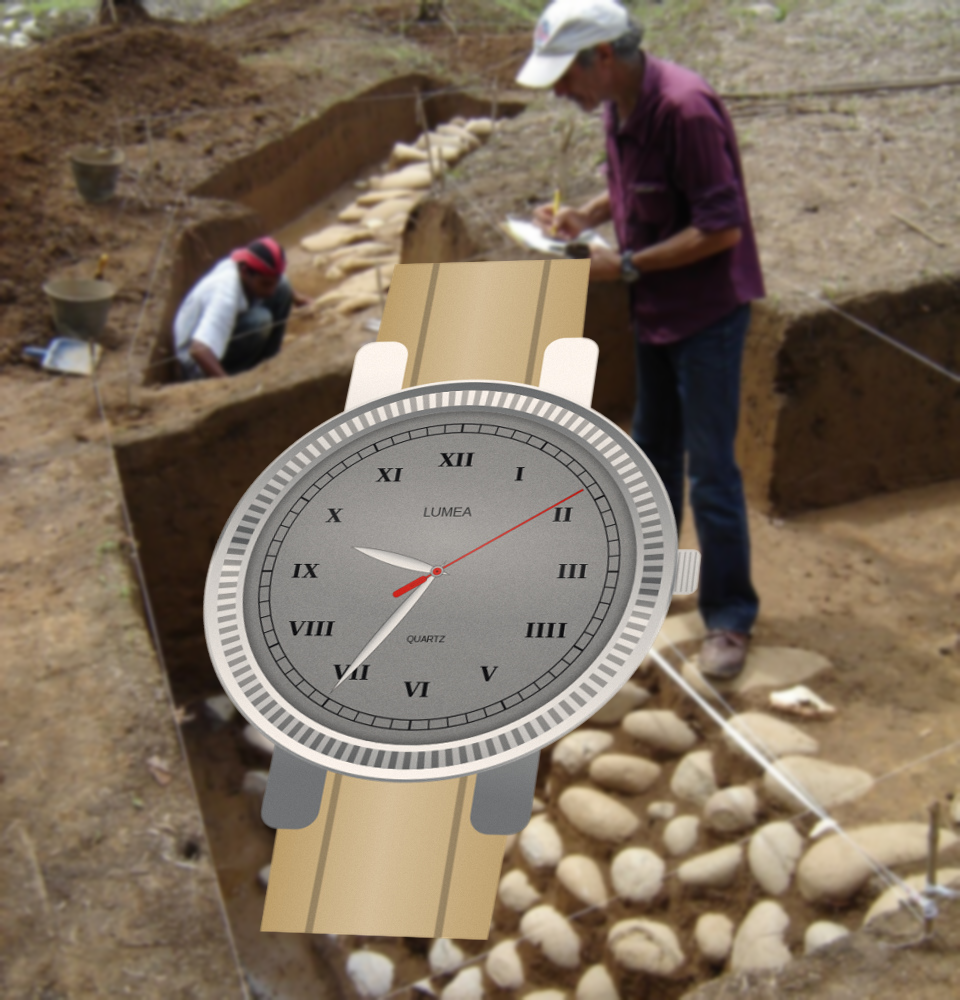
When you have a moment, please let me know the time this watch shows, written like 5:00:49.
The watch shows 9:35:09
